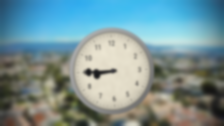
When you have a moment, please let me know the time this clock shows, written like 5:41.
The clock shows 8:45
